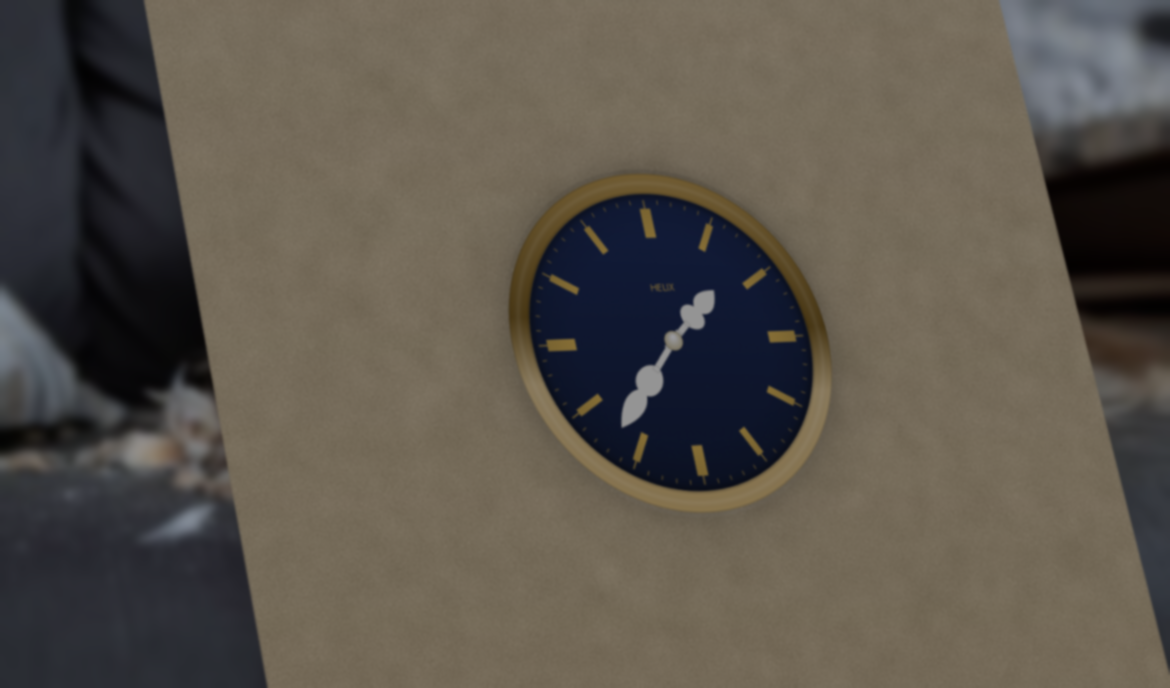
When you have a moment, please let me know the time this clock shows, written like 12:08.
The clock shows 1:37
